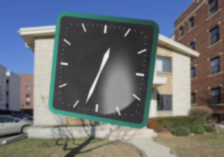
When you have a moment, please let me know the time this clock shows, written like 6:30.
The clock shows 12:33
